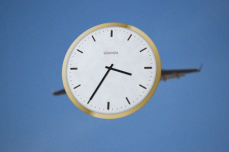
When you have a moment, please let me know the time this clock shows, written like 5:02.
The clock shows 3:35
